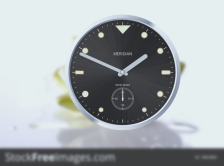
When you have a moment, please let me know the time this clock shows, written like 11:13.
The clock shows 1:49
